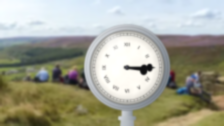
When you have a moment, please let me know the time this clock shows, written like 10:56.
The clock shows 3:15
